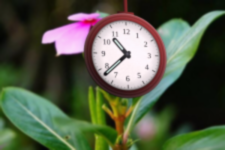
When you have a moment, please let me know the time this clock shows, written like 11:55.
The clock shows 10:38
